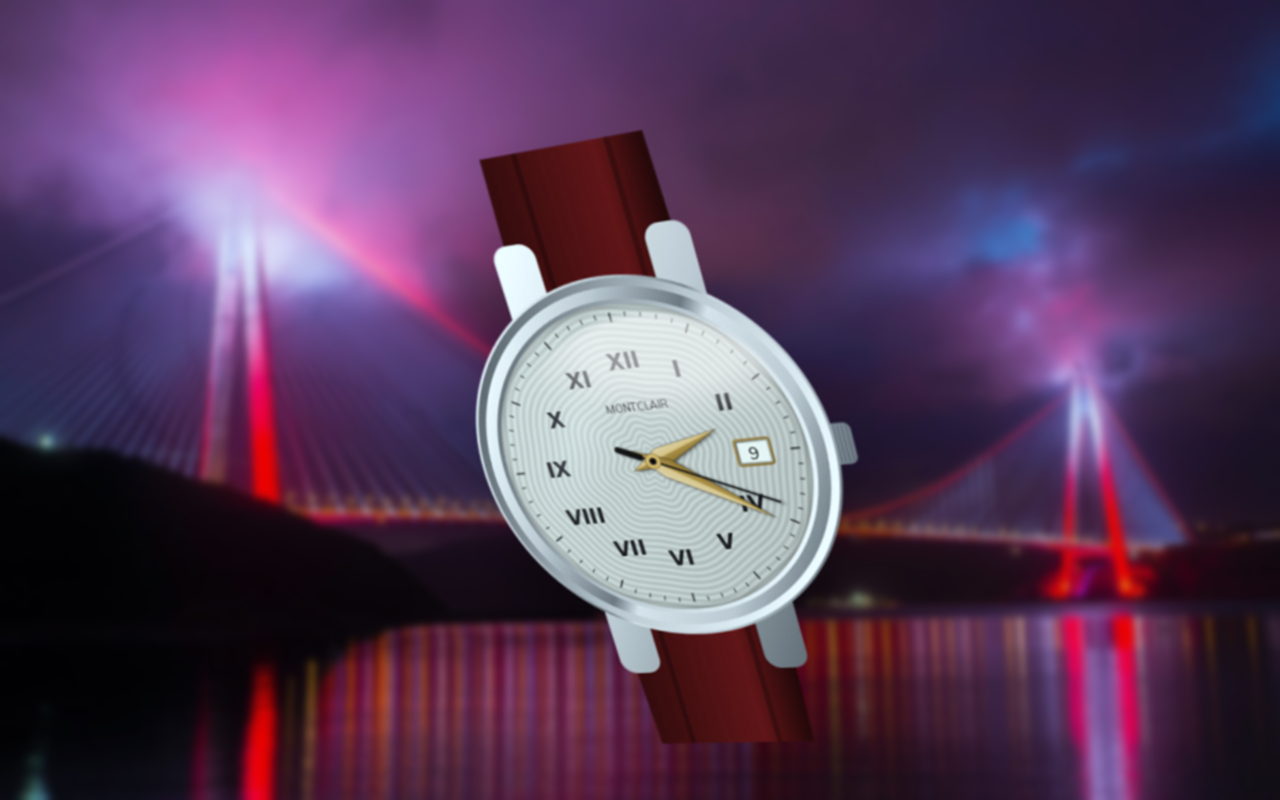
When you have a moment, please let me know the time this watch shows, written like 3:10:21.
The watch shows 2:20:19
